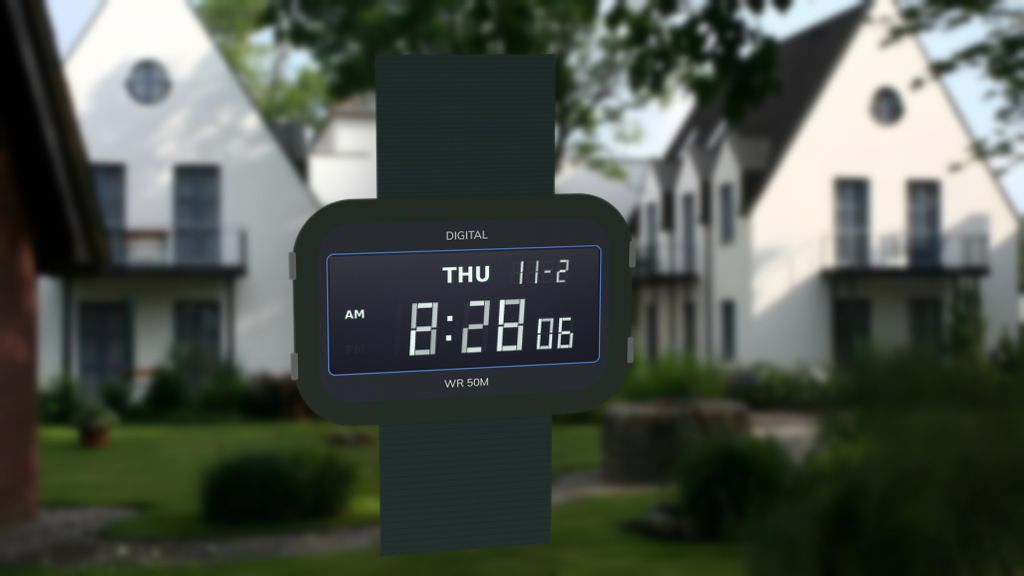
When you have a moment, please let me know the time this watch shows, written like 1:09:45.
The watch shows 8:28:06
